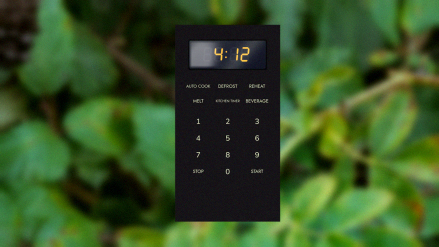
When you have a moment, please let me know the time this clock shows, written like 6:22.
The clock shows 4:12
